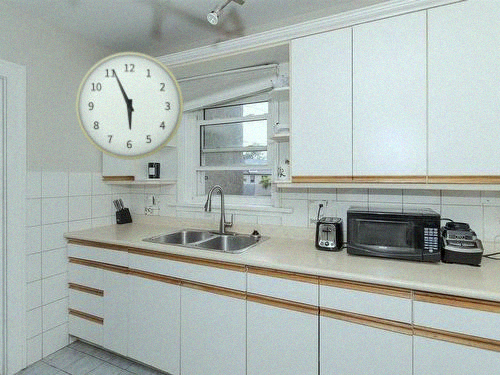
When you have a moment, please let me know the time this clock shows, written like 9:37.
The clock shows 5:56
